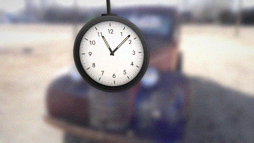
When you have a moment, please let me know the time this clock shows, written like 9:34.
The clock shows 11:08
